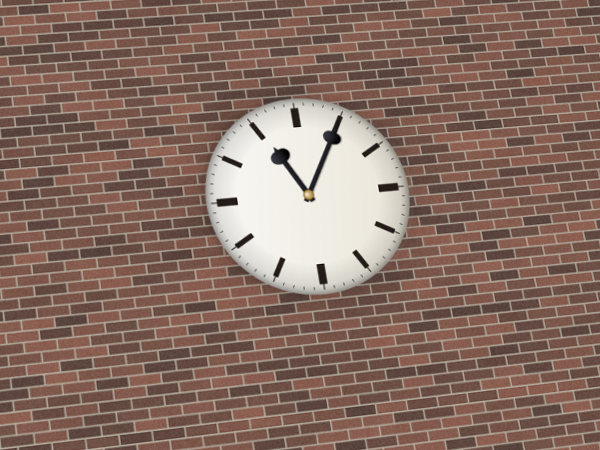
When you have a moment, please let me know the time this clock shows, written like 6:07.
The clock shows 11:05
